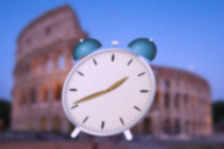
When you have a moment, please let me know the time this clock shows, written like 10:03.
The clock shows 1:41
